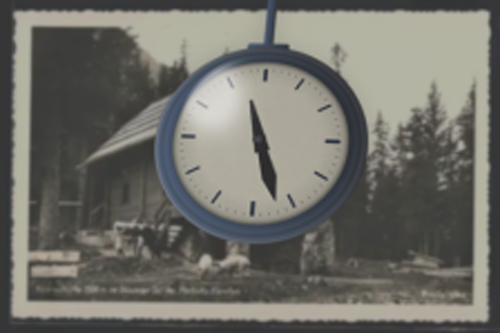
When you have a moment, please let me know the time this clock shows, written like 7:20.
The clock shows 11:27
